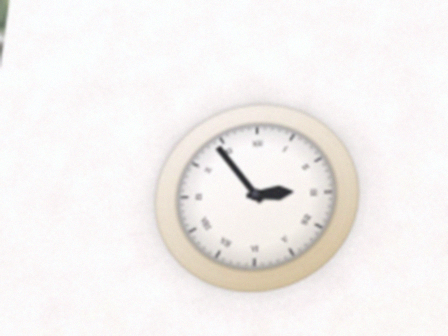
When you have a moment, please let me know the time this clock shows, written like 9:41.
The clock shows 2:54
